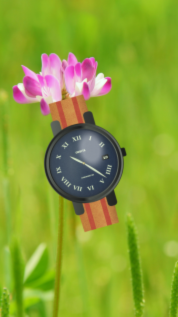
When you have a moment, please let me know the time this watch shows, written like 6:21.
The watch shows 10:23
